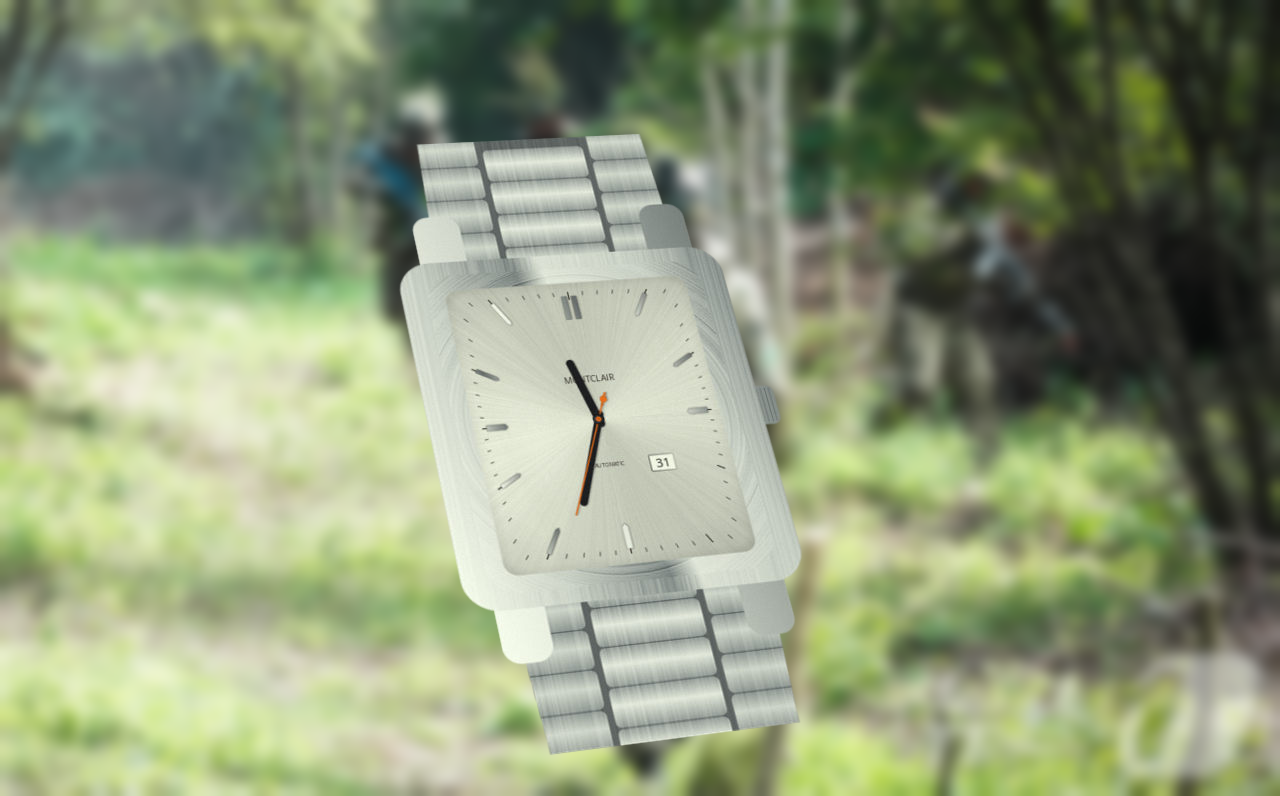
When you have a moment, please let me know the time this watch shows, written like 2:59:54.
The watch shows 11:33:34
